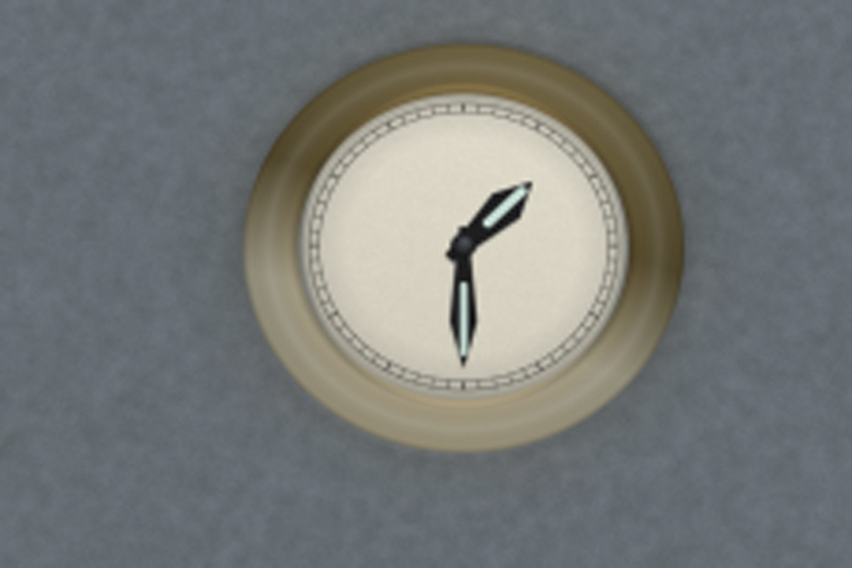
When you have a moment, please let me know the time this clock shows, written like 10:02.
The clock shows 1:30
